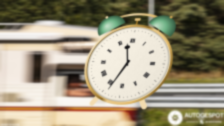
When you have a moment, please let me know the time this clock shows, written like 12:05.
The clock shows 11:34
